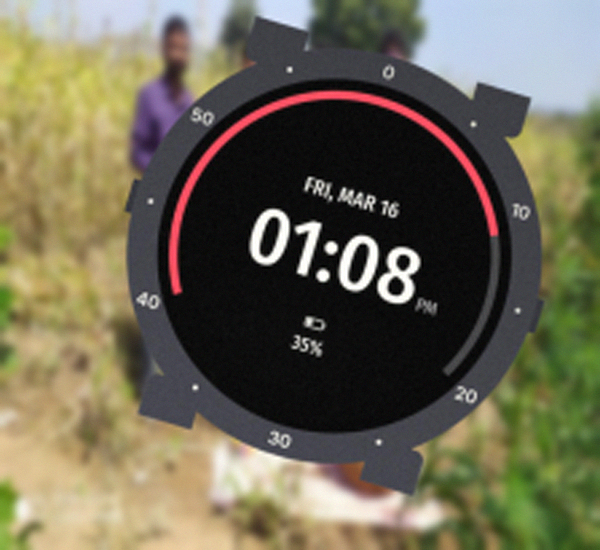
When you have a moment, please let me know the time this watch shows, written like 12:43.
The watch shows 1:08
